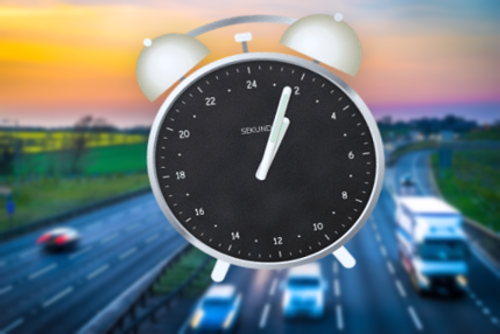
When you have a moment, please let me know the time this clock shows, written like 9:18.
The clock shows 2:04
